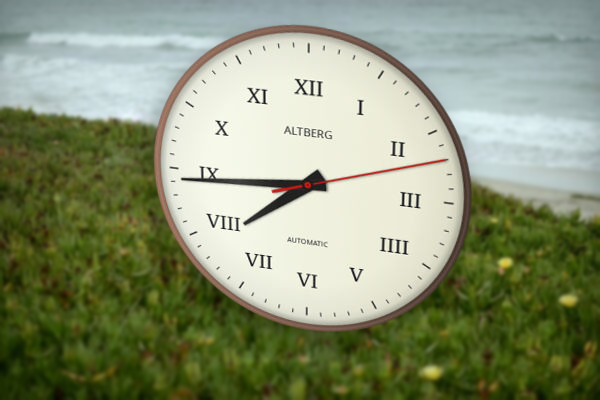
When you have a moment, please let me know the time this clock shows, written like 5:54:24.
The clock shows 7:44:12
